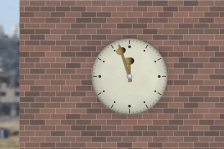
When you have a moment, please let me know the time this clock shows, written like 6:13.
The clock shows 11:57
